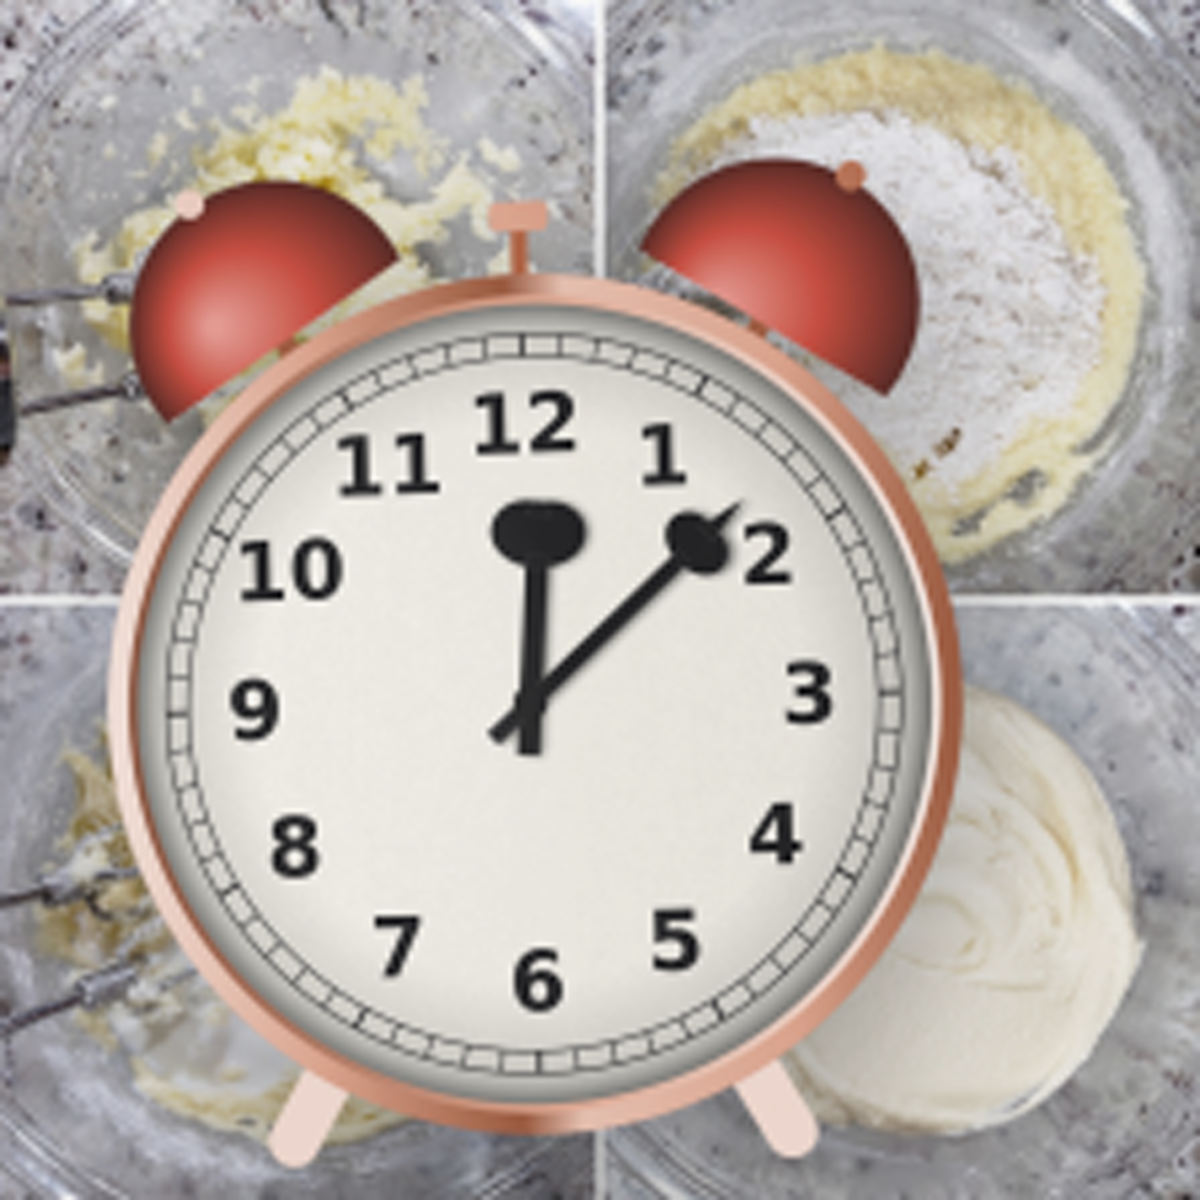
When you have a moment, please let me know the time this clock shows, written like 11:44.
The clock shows 12:08
